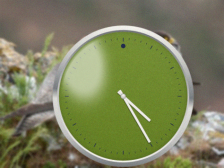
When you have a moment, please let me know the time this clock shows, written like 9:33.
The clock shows 4:25
